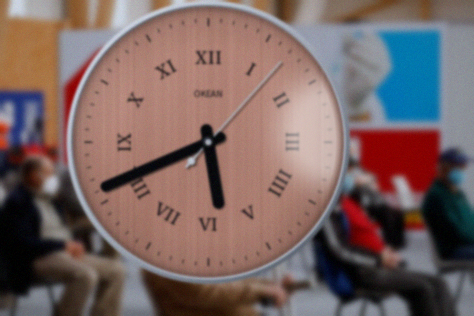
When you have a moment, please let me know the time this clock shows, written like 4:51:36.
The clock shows 5:41:07
